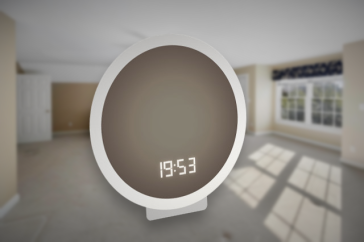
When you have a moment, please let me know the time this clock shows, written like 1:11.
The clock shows 19:53
